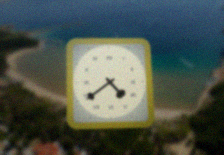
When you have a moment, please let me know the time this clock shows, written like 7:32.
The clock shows 4:39
